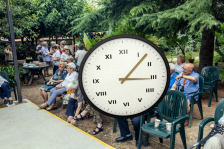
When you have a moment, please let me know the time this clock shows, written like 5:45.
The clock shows 3:07
